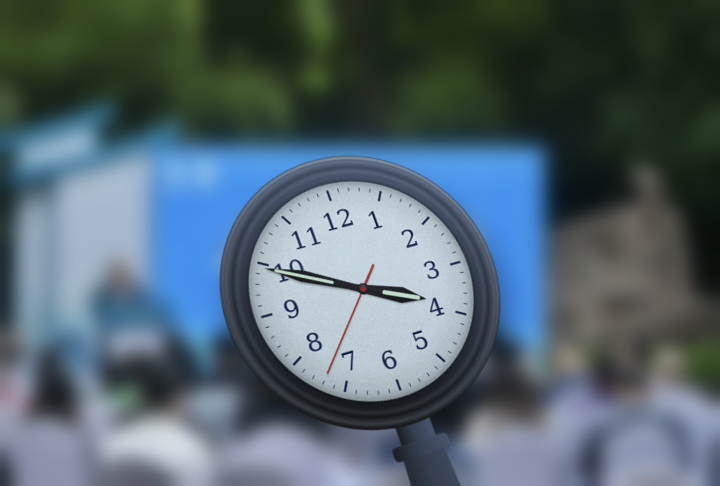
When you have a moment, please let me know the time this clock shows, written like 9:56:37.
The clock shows 3:49:37
